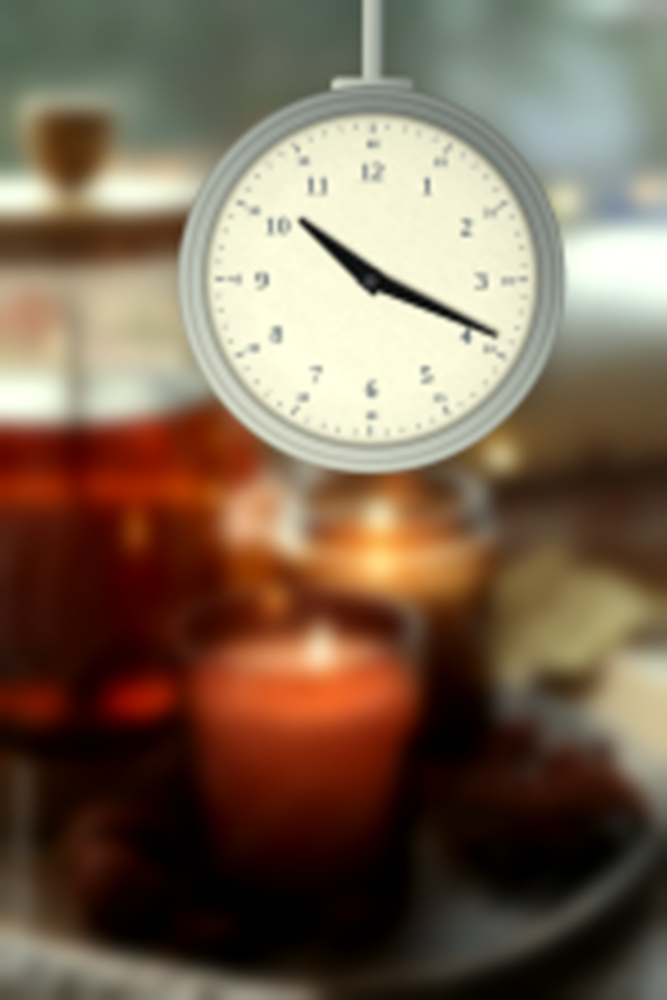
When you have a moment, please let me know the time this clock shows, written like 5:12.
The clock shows 10:19
